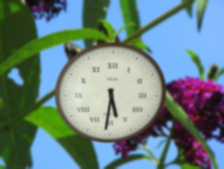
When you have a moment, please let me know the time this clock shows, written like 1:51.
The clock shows 5:31
